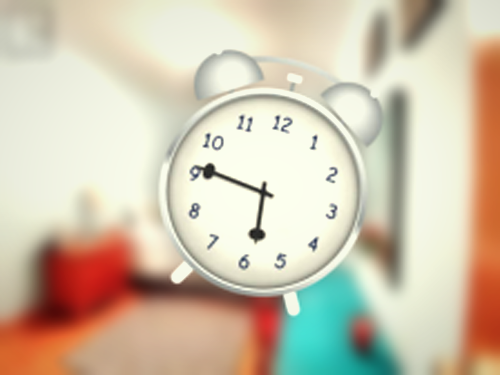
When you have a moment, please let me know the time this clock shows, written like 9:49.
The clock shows 5:46
